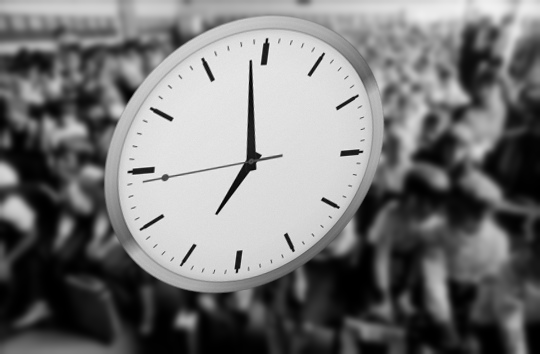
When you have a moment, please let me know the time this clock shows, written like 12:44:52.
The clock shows 6:58:44
